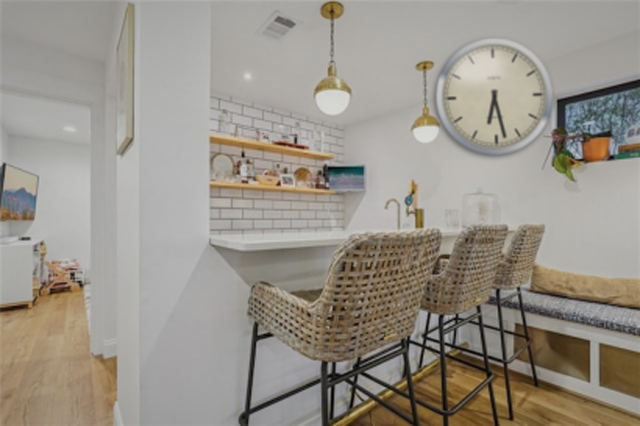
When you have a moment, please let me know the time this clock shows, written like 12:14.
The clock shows 6:28
